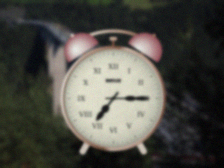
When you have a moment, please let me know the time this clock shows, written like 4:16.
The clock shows 7:15
